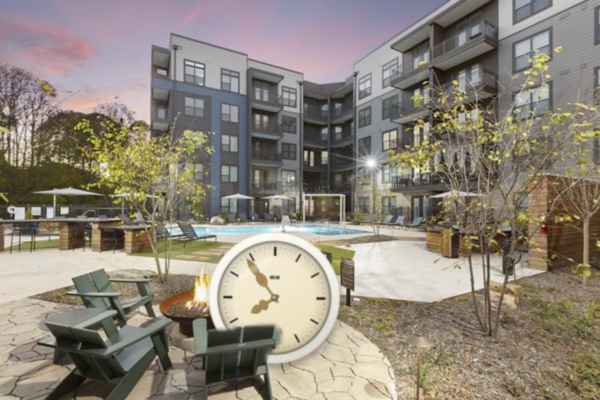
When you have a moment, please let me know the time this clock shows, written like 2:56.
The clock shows 7:54
